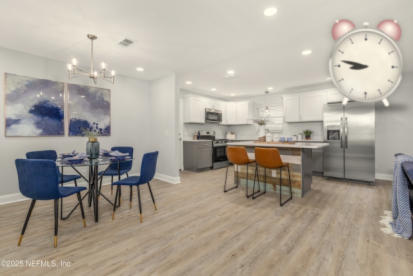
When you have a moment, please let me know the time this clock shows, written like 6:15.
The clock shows 8:47
